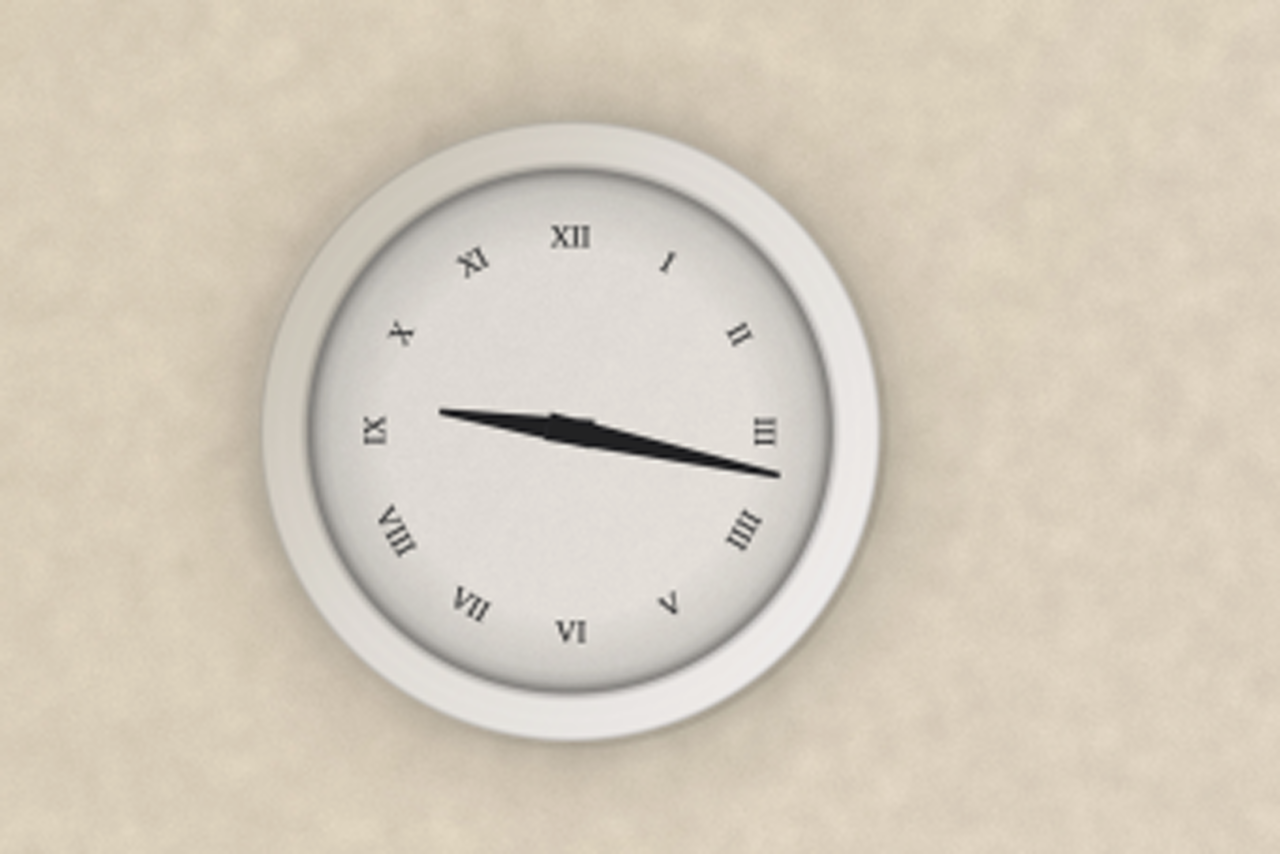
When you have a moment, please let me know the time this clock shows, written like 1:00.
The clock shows 9:17
